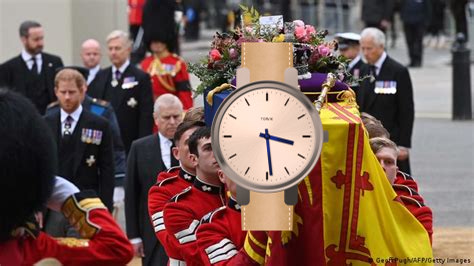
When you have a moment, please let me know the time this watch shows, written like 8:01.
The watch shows 3:29
